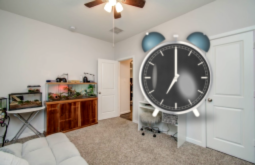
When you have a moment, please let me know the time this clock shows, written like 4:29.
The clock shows 7:00
